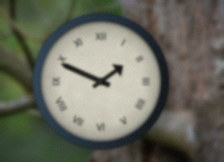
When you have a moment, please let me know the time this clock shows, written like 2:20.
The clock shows 1:49
